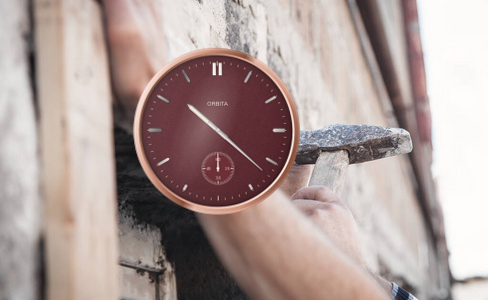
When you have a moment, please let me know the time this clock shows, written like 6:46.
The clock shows 10:22
